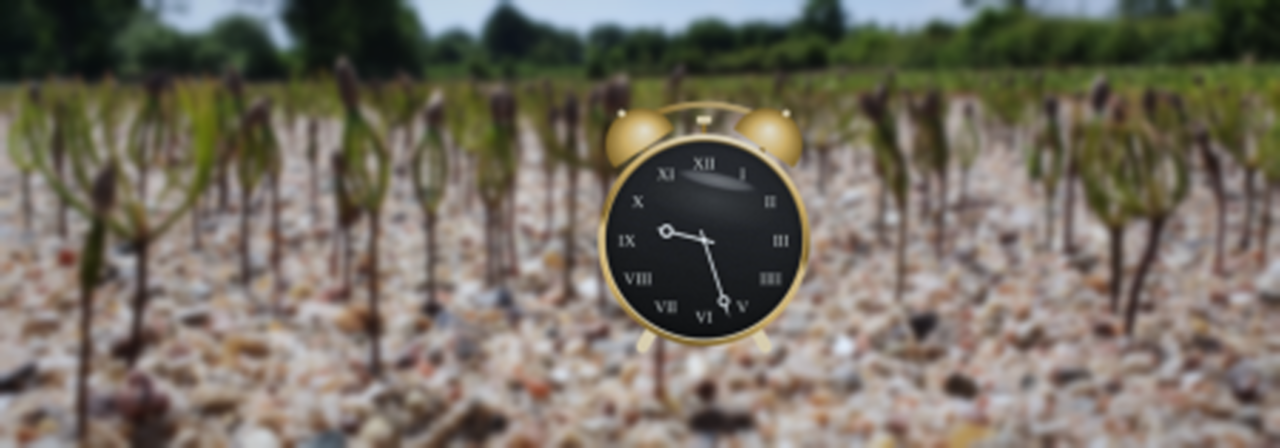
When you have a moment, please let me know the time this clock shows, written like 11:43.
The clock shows 9:27
